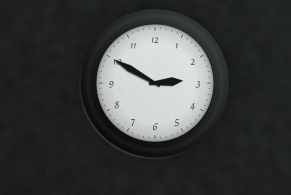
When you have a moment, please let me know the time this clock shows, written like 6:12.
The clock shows 2:50
